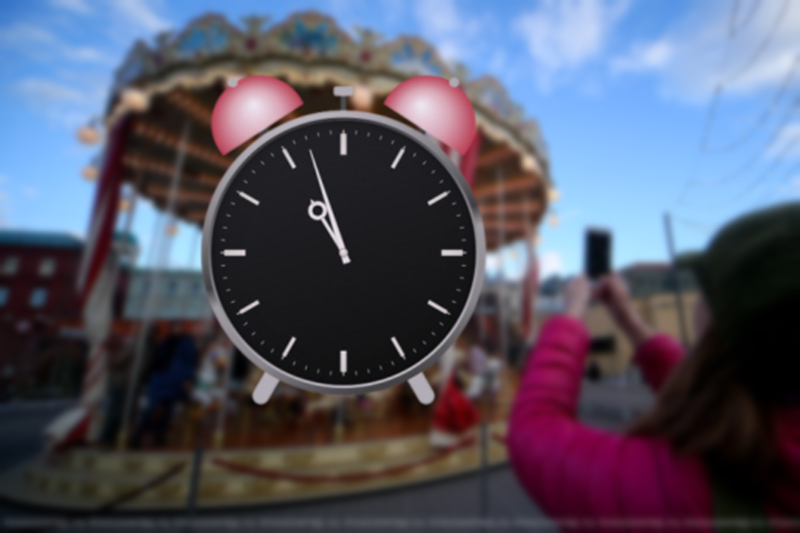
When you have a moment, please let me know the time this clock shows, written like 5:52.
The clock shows 10:57
